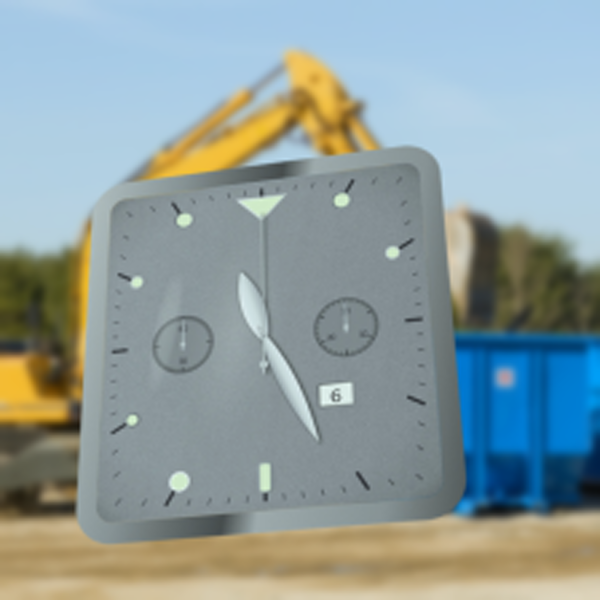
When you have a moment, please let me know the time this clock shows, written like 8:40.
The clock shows 11:26
